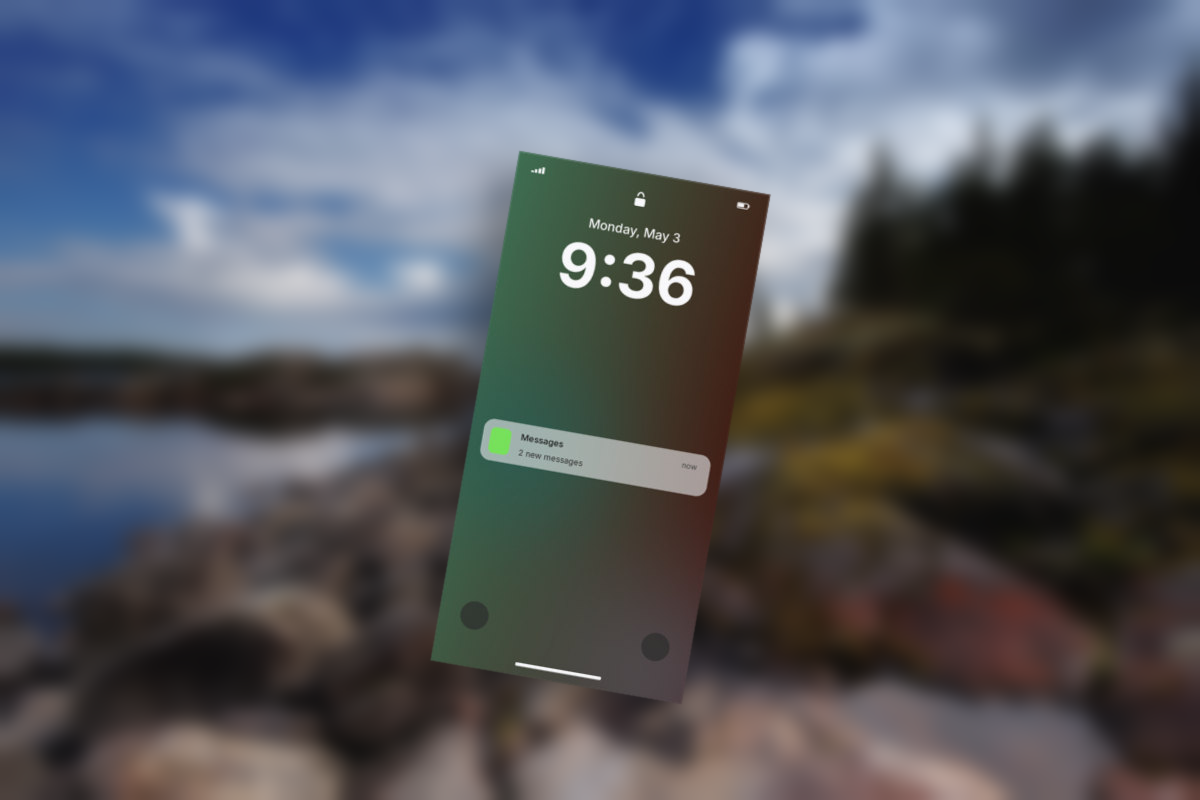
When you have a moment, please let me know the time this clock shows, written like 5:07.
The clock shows 9:36
